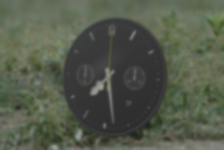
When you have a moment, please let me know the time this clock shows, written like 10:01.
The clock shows 7:28
